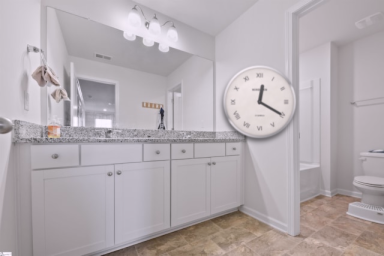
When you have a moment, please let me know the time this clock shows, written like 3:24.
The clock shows 12:20
